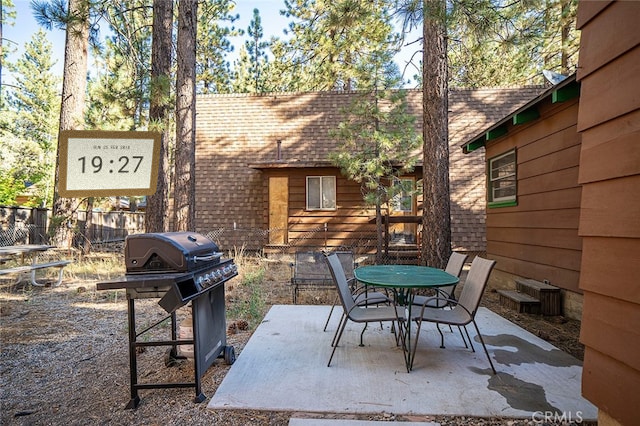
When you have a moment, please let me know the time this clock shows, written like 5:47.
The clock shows 19:27
